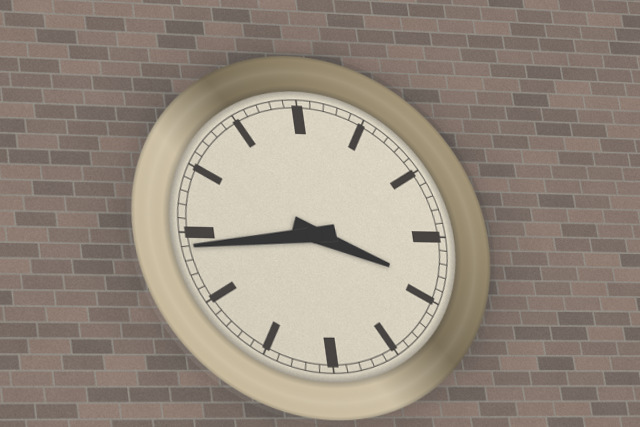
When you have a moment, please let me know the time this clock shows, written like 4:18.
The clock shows 3:44
